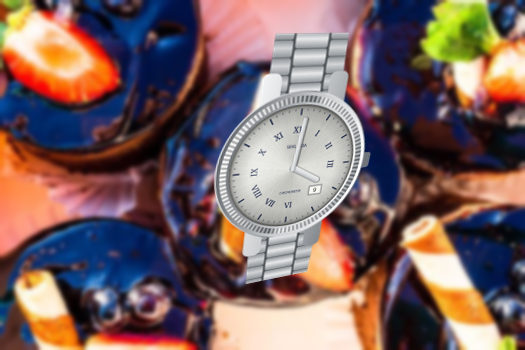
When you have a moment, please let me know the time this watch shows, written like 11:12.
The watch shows 4:01
